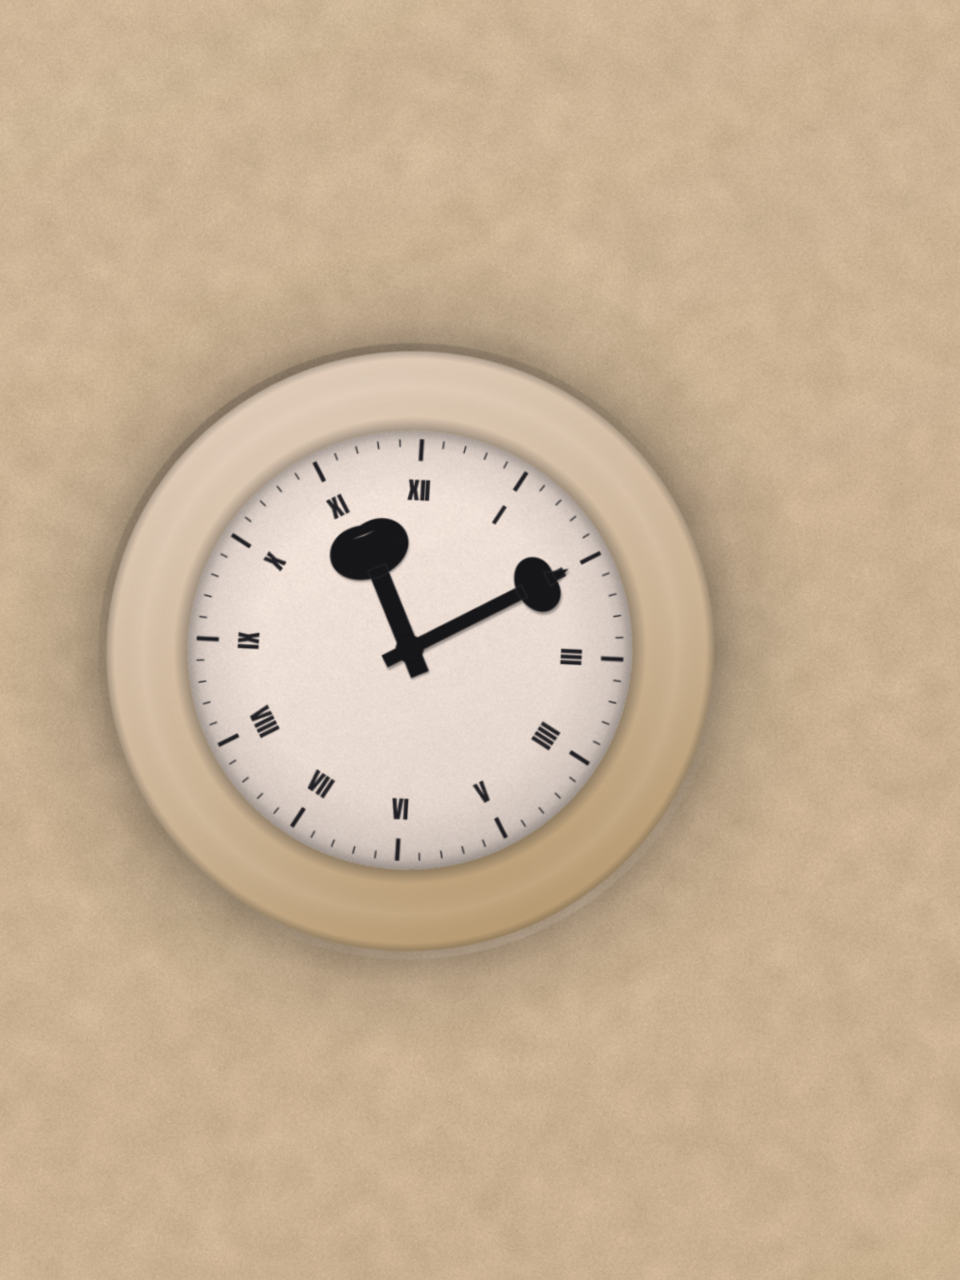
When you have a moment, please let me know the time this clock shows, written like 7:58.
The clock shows 11:10
